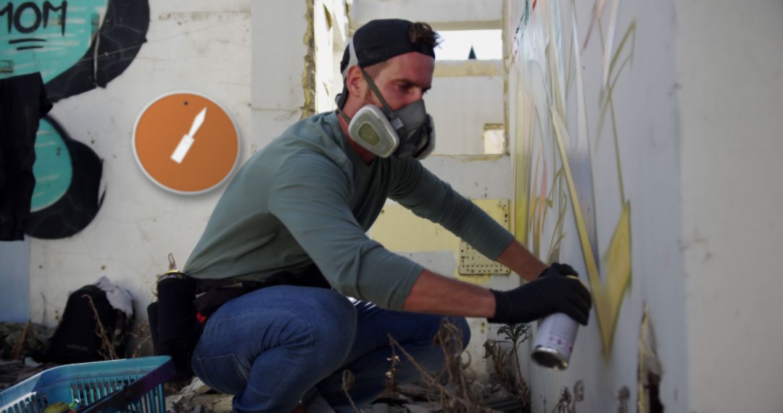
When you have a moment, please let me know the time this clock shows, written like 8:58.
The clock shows 7:05
